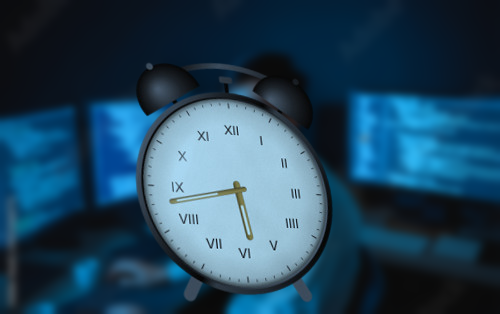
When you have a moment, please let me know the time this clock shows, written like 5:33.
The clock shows 5:43
